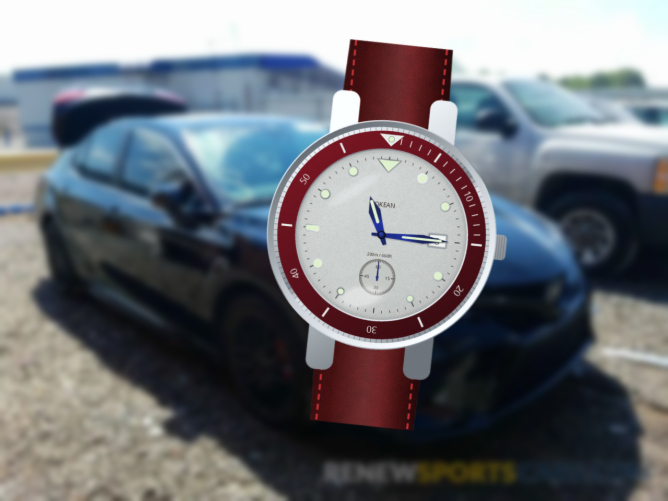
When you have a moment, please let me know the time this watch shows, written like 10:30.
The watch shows 11:15
